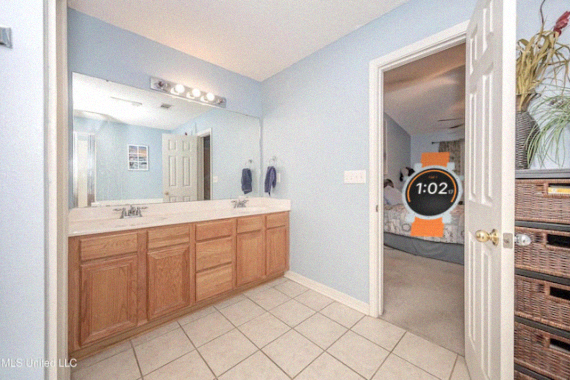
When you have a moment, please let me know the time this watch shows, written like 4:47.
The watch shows 1:02
